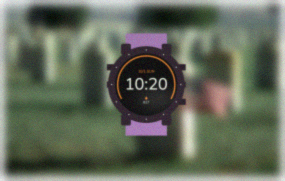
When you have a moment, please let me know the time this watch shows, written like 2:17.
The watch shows 10:20
